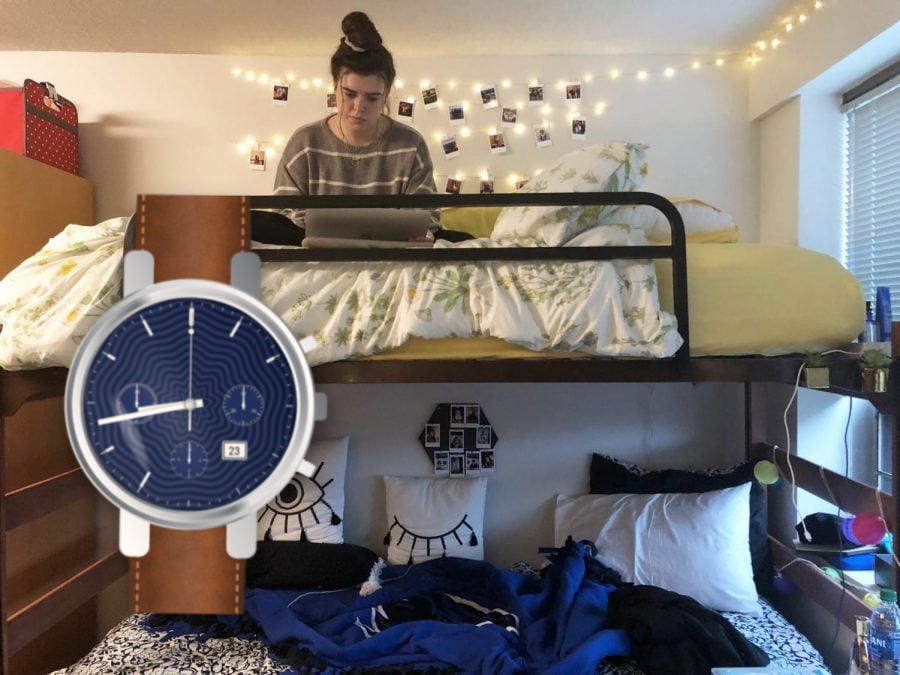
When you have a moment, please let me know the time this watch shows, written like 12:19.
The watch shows 8:43
